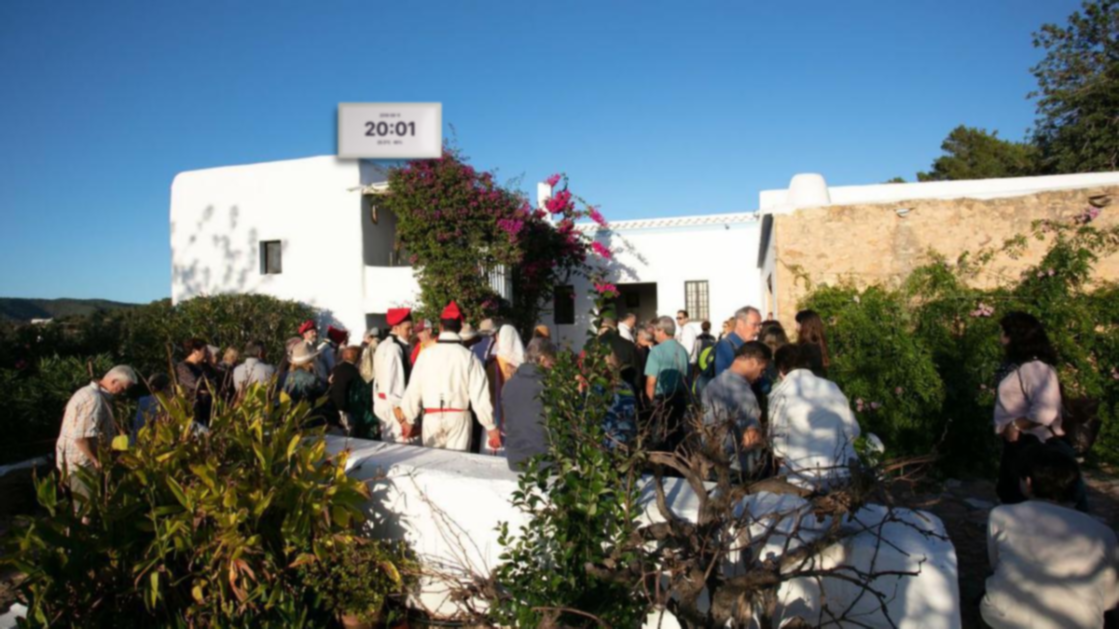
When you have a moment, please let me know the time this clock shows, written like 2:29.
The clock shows 20:01
